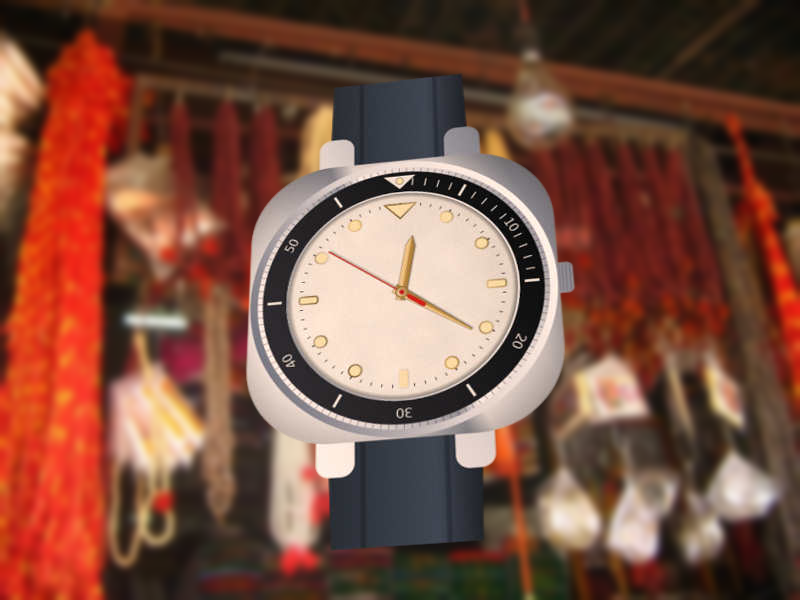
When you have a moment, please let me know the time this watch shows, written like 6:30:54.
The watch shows 12:20:51
